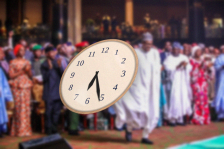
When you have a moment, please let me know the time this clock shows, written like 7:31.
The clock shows 6:26
